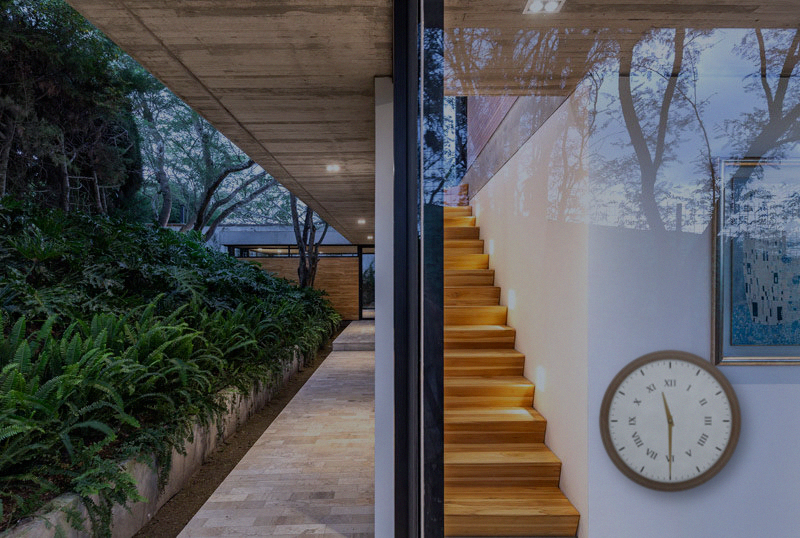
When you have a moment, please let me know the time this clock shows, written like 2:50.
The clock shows 11:30
